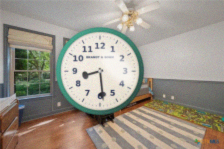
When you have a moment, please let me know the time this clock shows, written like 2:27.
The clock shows 8:29
